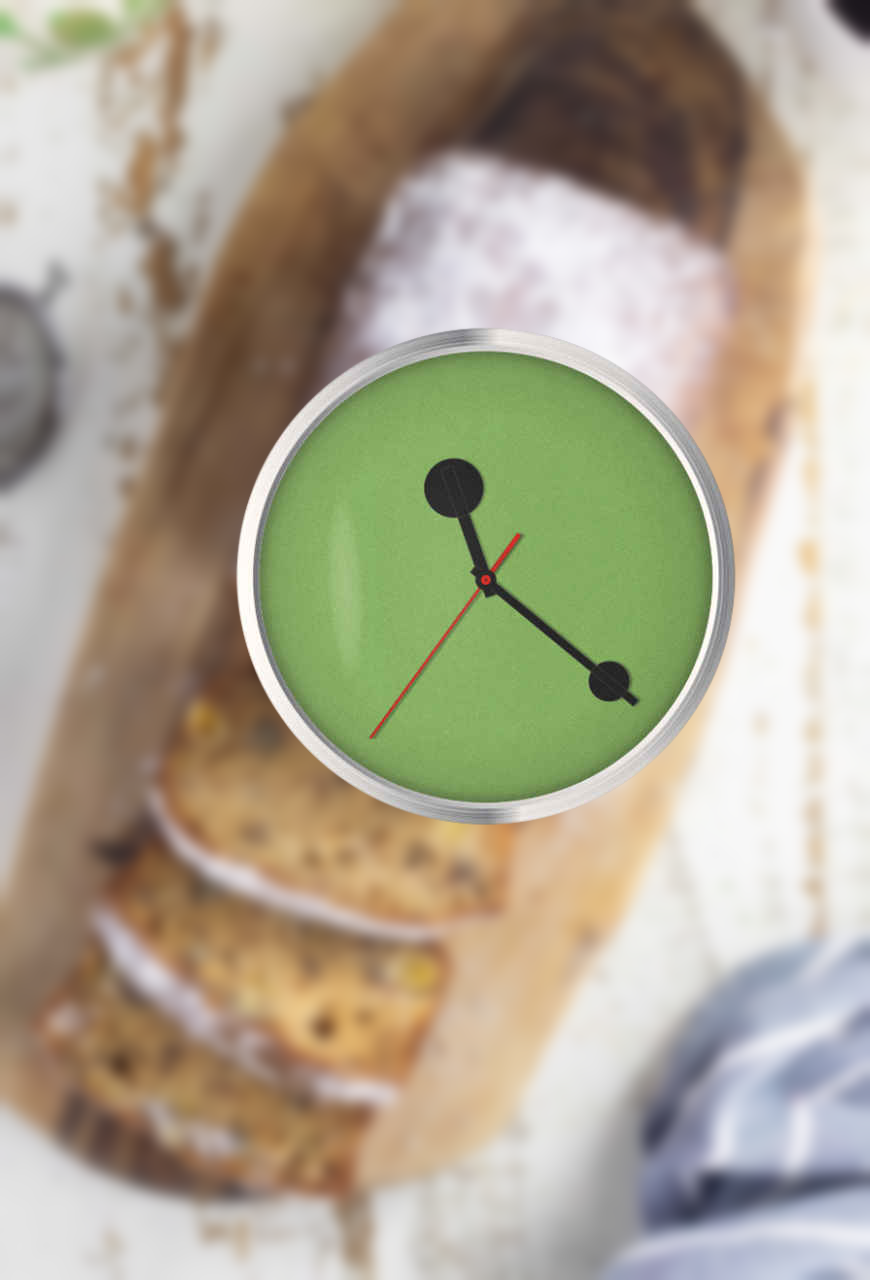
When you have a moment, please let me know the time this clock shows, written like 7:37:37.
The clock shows 11:21:36
